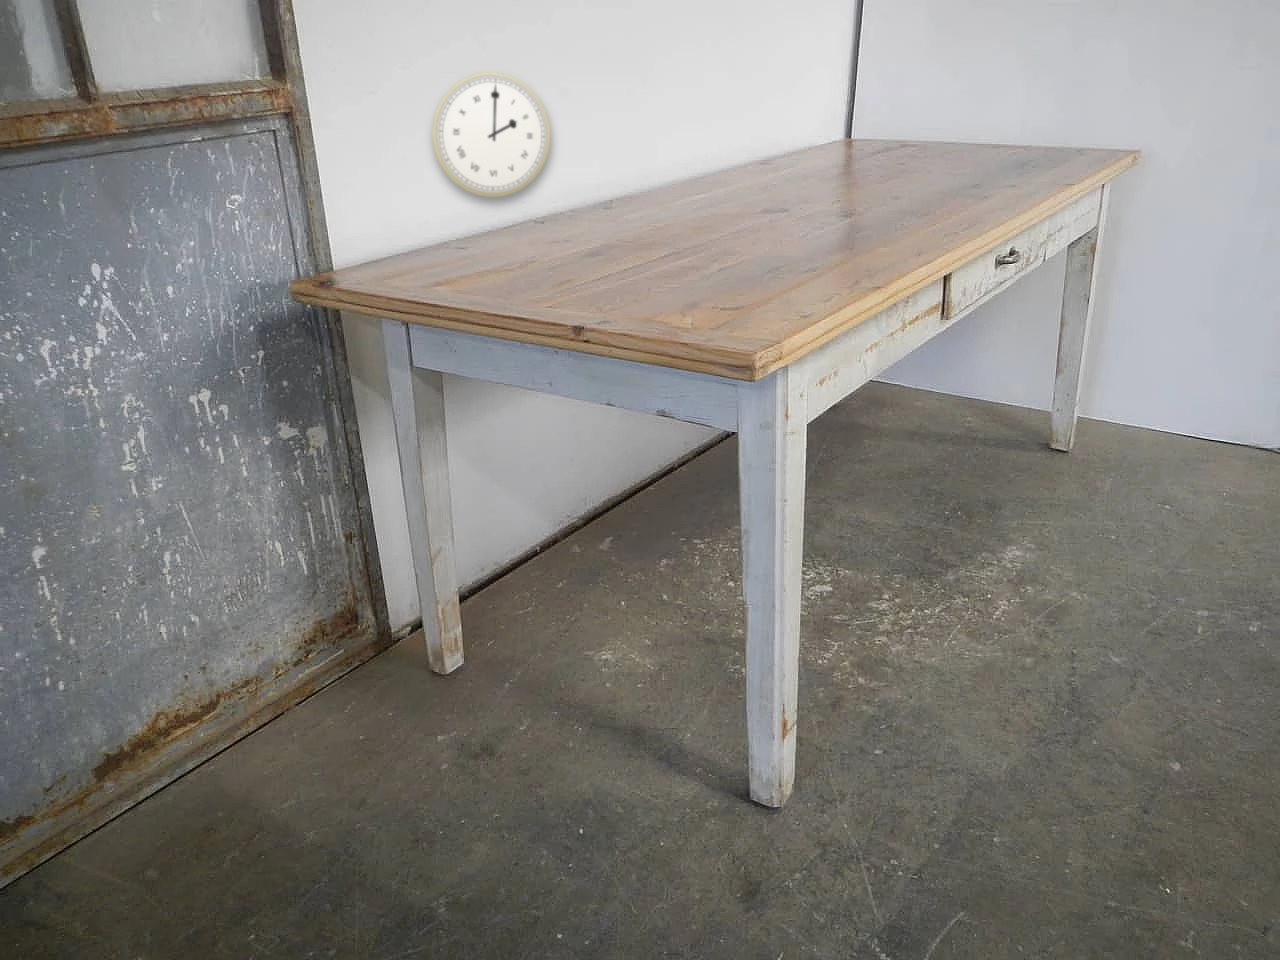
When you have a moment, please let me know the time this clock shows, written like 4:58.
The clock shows 2:00
